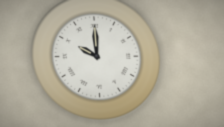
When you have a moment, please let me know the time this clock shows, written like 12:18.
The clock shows 10:00
